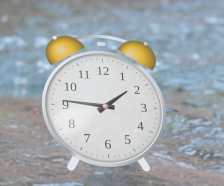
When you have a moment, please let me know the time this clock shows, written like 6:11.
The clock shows 1:46
